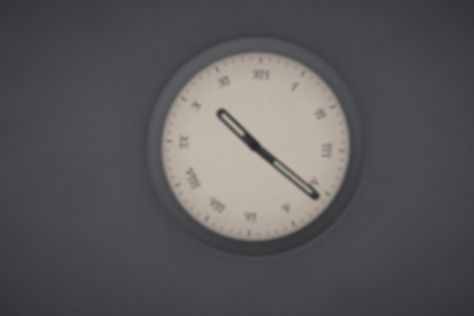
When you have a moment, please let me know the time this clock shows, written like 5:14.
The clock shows 10:21
